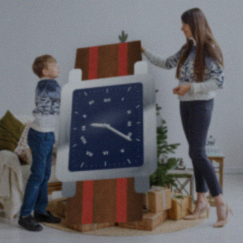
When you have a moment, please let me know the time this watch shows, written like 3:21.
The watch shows 9:21
